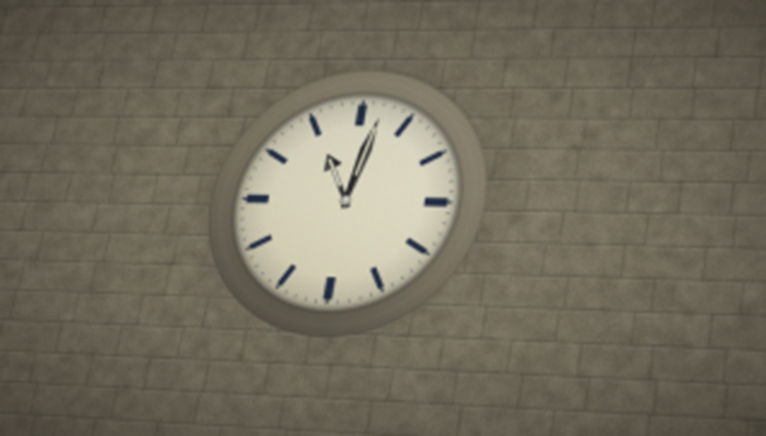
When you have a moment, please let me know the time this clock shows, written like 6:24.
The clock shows 11:02
